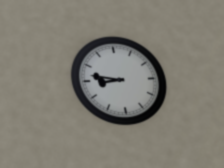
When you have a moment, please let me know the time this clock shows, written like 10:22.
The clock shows 8:47
